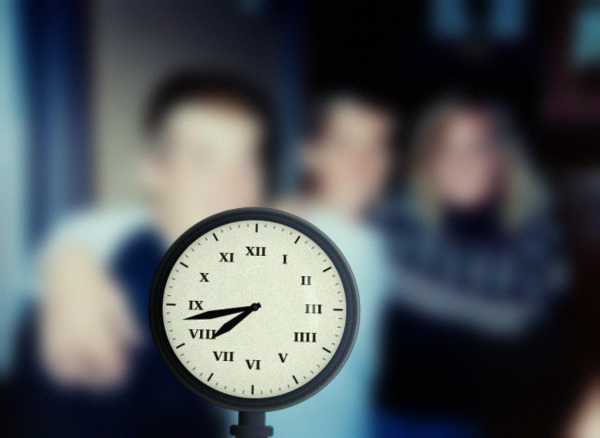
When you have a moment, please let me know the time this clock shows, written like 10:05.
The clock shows 7:43
